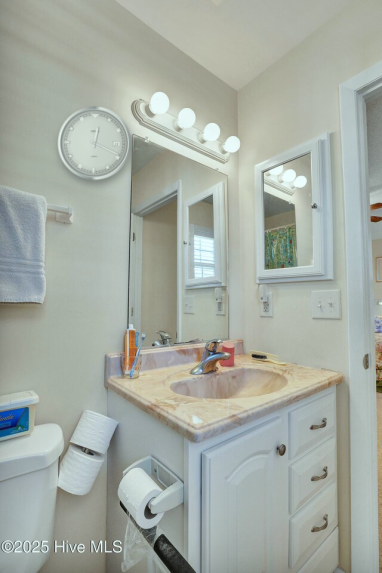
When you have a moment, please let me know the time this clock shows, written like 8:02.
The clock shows 12:19
